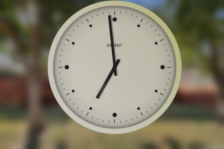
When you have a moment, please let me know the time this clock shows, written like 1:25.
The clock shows 6:59
